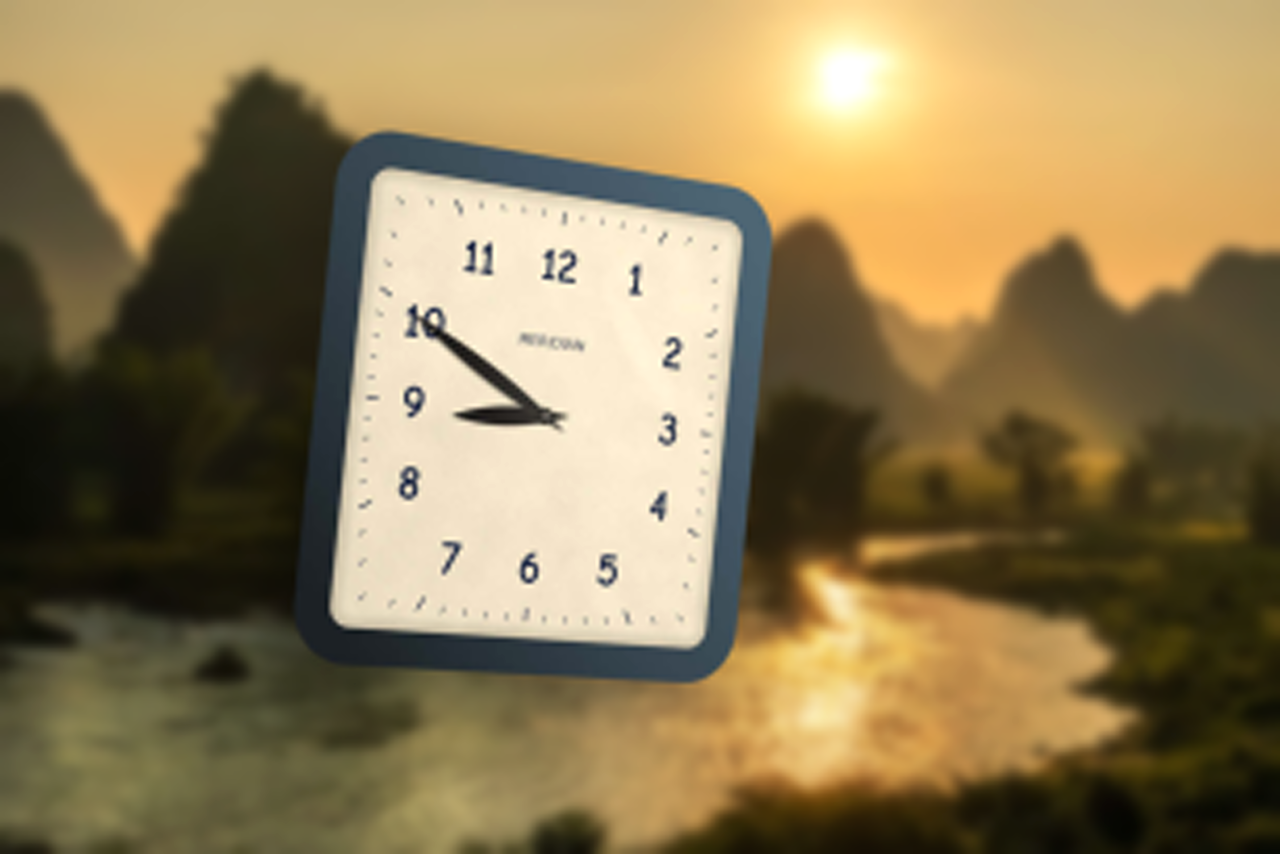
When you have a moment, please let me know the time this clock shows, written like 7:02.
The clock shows 8:50
